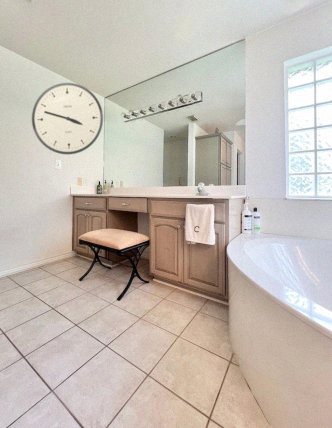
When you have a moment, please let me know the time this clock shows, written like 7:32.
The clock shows 3:48
